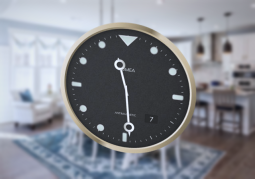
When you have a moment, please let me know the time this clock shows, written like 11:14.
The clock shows 11:29
